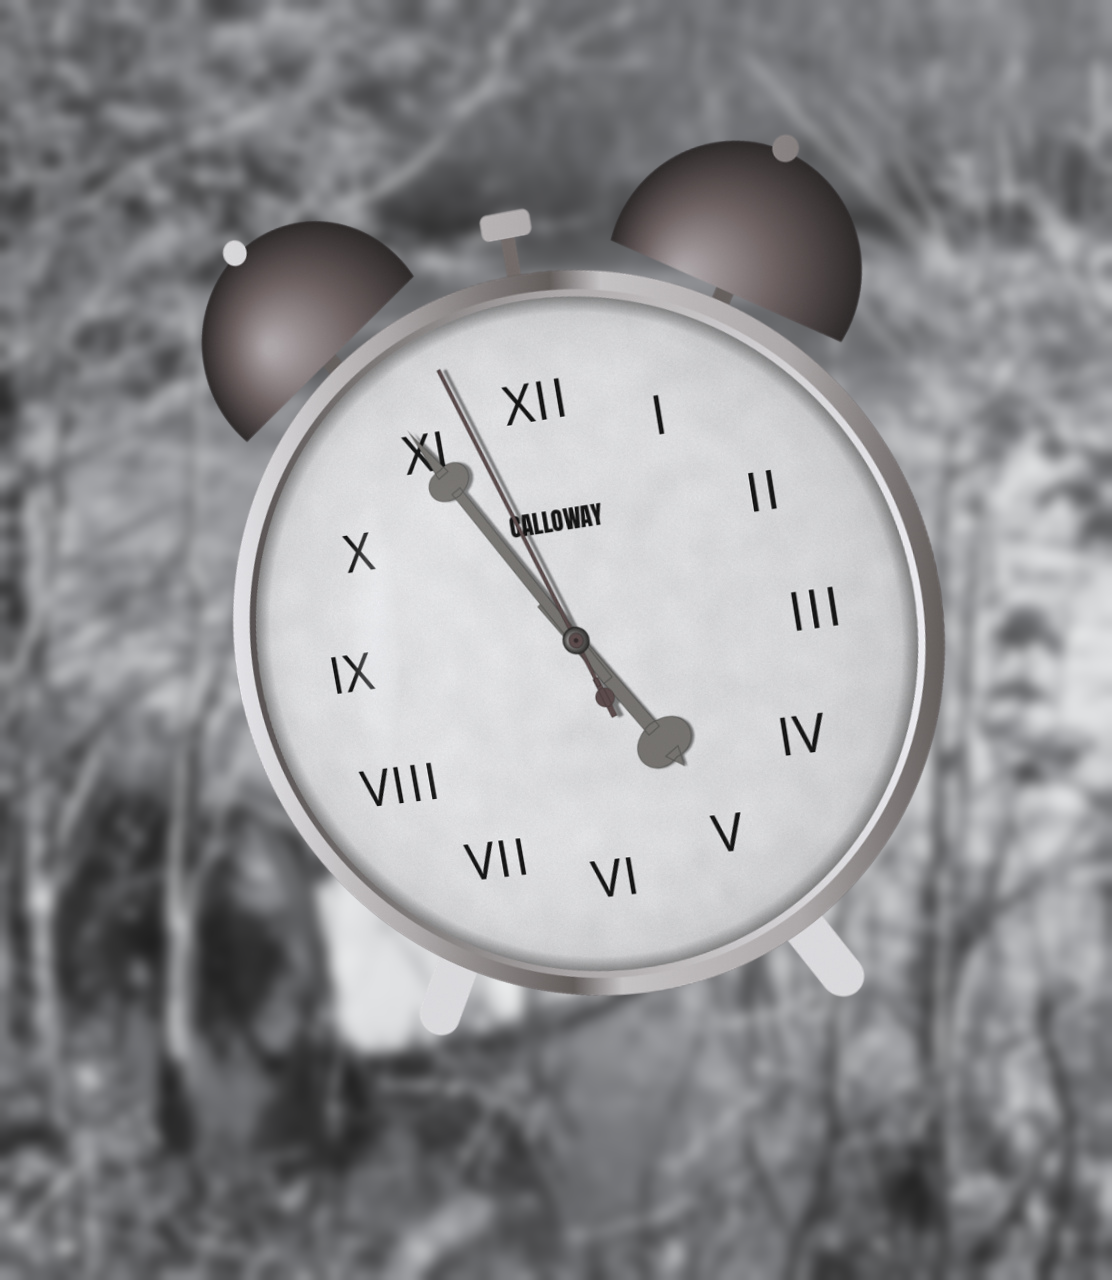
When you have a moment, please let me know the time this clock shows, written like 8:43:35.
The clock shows 4:54:57
